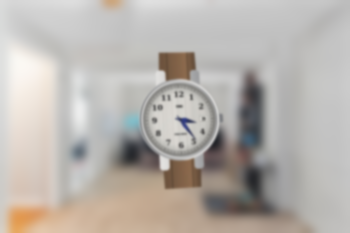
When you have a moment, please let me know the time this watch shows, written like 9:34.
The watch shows 3:24
